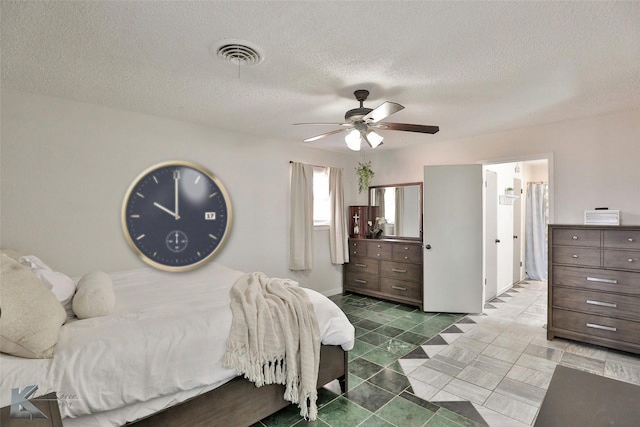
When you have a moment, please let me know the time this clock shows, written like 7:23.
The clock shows 10:00
